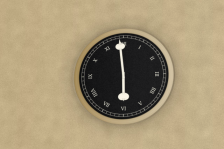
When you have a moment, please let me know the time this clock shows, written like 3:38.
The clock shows 5:59
